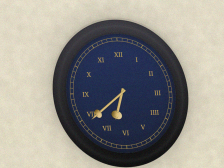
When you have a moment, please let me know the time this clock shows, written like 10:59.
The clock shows 6:39
